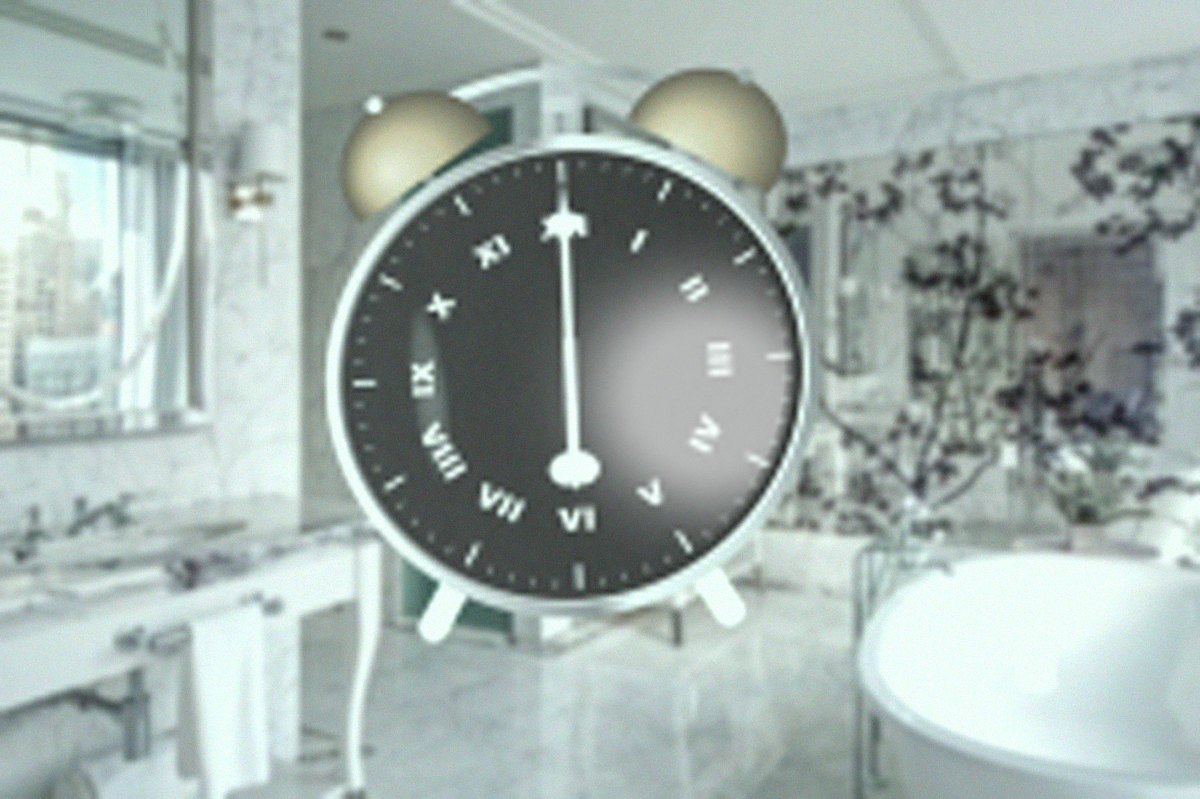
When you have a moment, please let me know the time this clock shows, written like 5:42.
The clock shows 6:00
